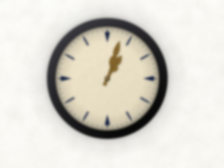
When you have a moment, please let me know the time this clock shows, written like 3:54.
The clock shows 1:03
